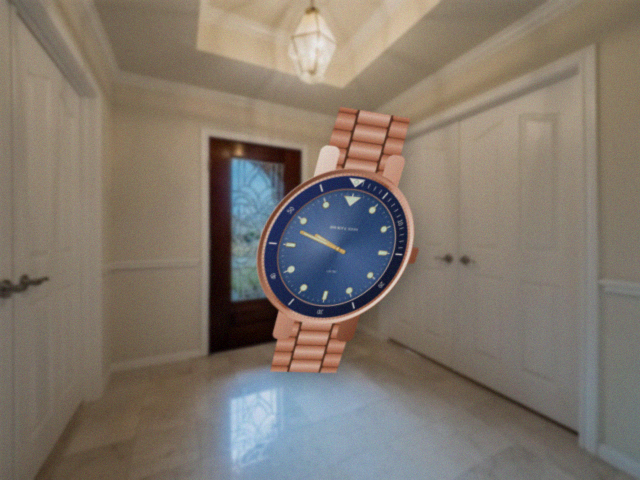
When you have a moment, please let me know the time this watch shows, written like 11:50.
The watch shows 9:48
